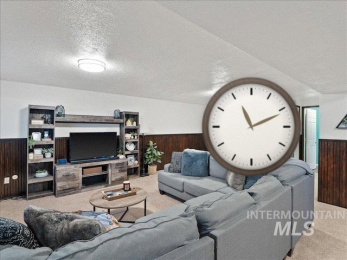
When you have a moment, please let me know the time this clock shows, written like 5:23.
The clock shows 11:11
